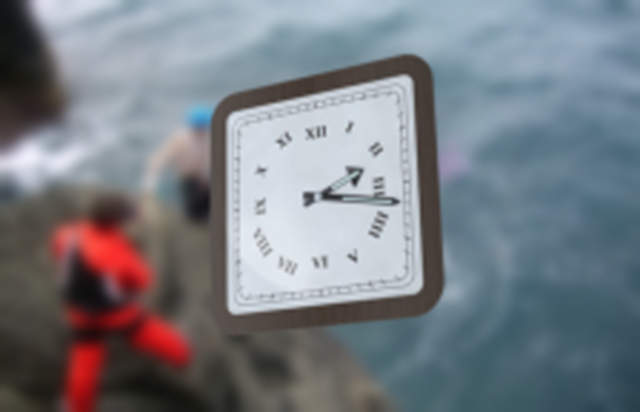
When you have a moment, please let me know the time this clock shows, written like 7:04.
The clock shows 2:17
